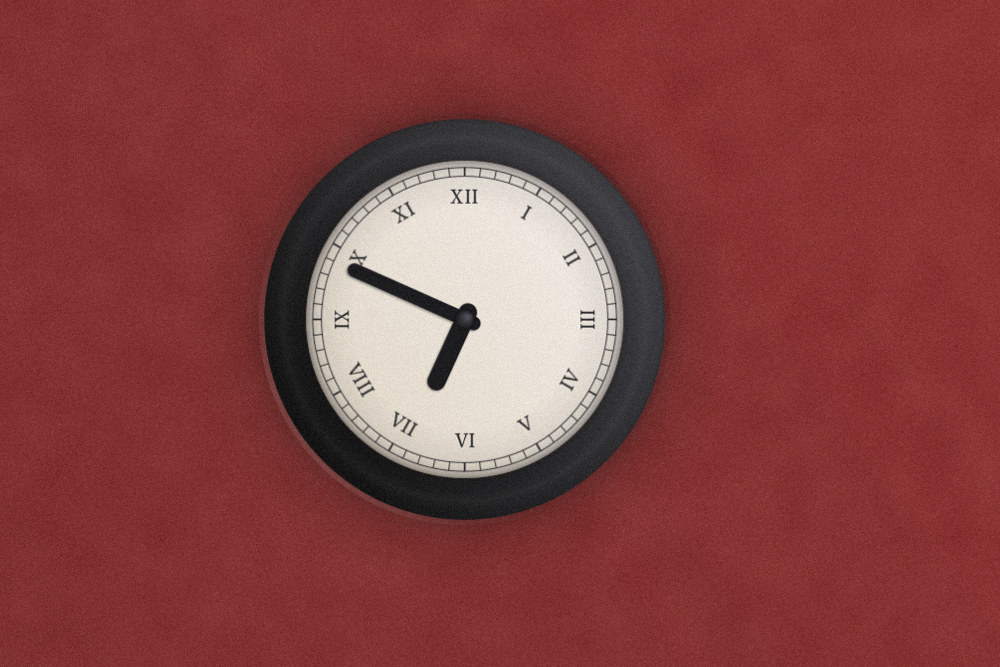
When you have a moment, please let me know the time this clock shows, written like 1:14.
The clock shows 6:49
